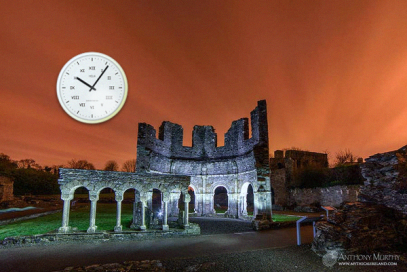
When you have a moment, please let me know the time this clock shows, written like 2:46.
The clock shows 10:06
